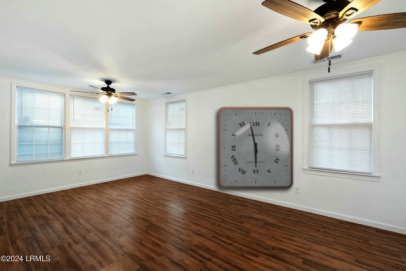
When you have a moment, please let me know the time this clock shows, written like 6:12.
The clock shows 5:58
